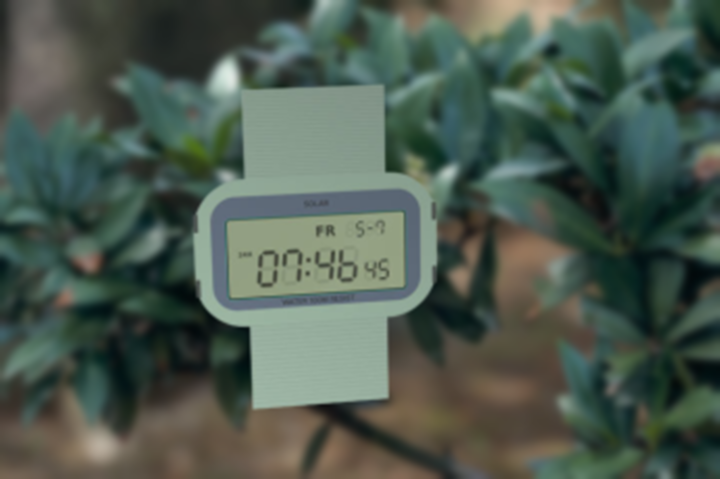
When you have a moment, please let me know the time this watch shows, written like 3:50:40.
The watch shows 7:46:45
